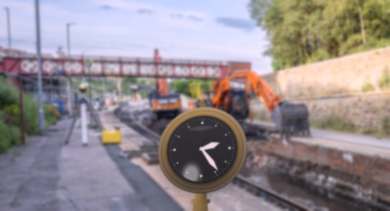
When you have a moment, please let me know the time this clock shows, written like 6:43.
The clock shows 2:24
